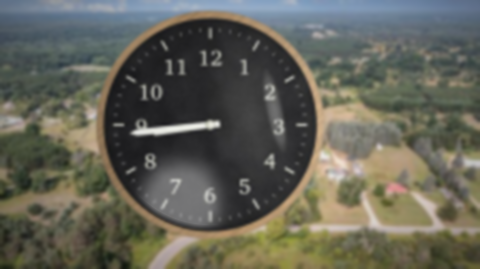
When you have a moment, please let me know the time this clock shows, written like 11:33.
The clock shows 8:44
